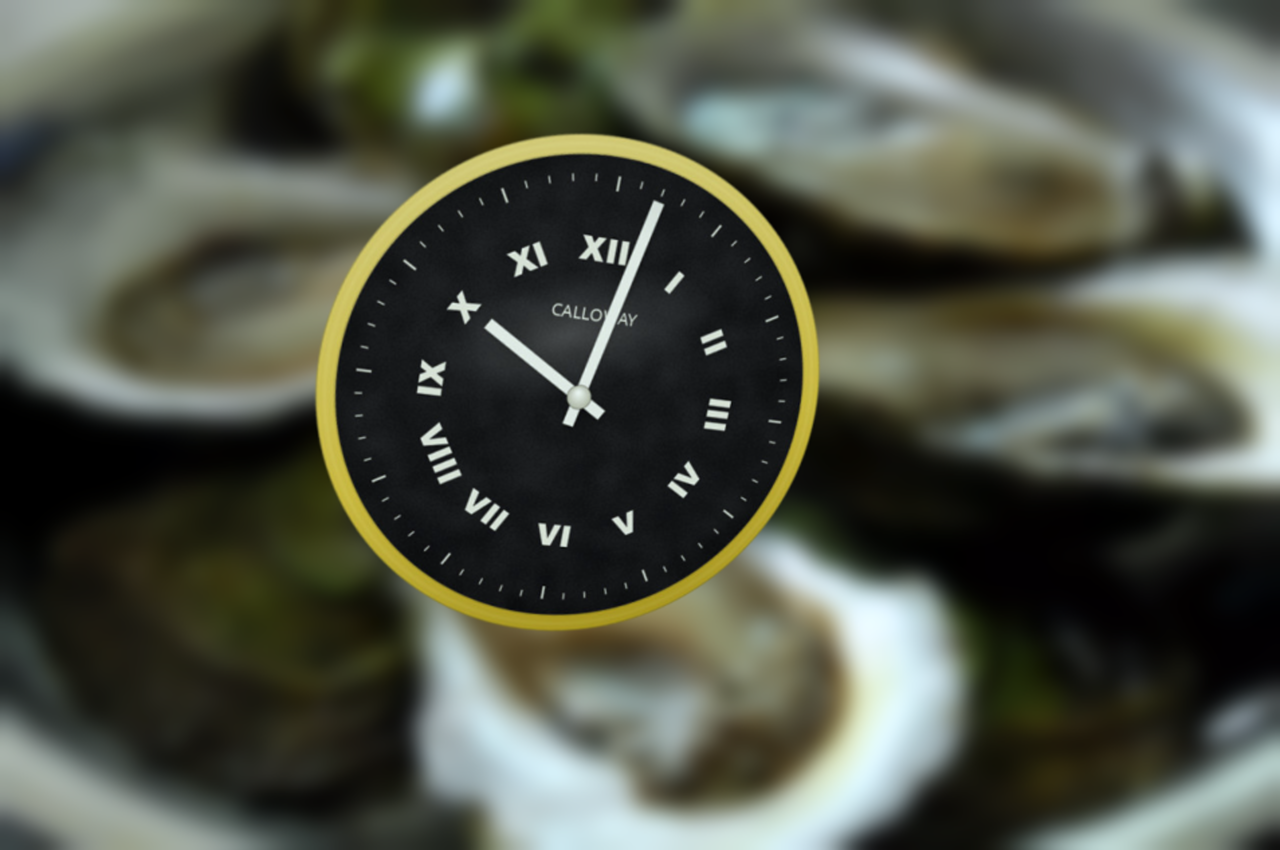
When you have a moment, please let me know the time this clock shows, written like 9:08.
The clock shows 10:02
